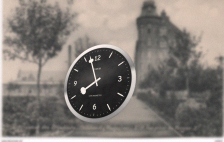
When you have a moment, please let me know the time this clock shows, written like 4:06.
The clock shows 7:57
